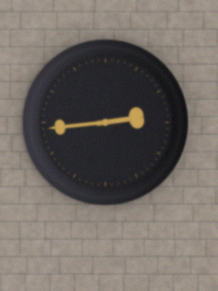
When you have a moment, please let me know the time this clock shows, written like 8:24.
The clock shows 2:44
